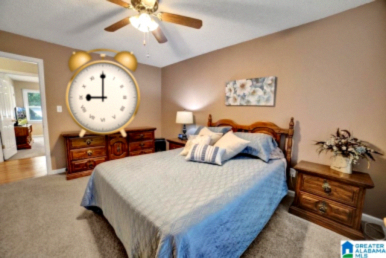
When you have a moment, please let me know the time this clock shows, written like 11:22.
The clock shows 9:00
